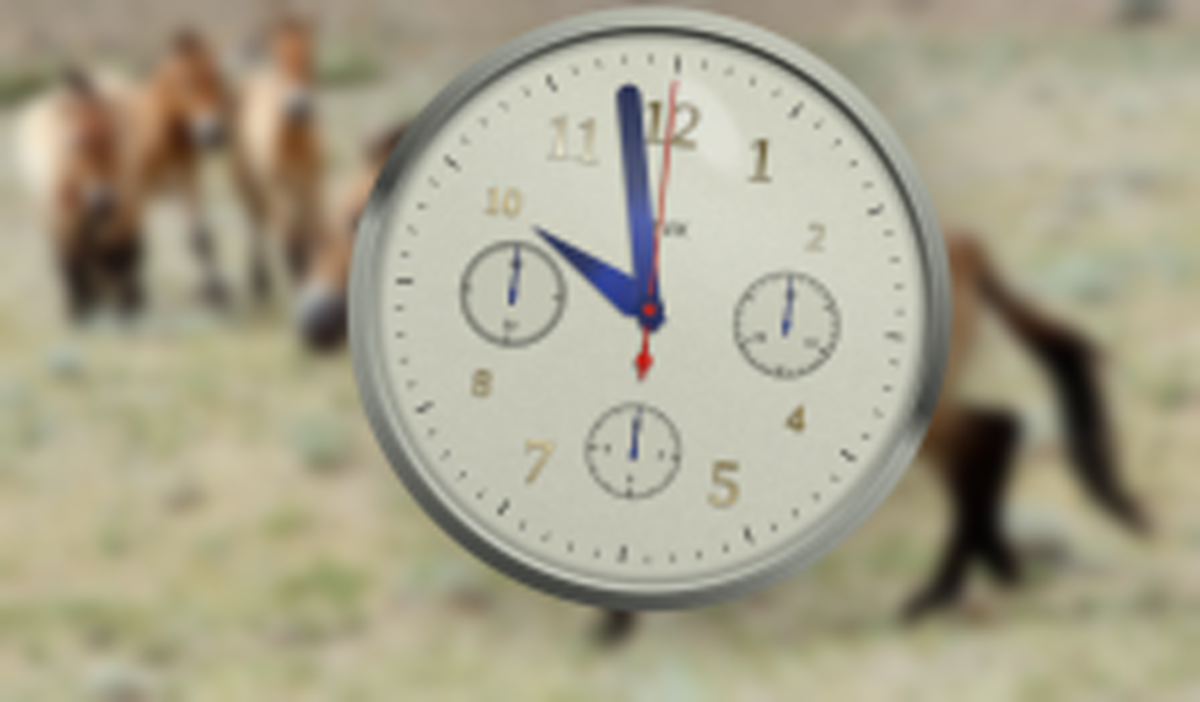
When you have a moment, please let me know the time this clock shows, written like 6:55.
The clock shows 9:58
